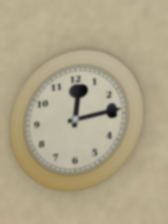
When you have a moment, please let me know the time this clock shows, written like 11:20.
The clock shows 12:14
